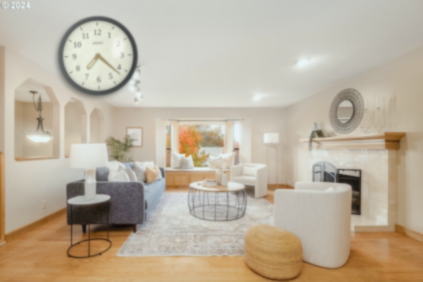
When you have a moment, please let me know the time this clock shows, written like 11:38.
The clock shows 7:22
